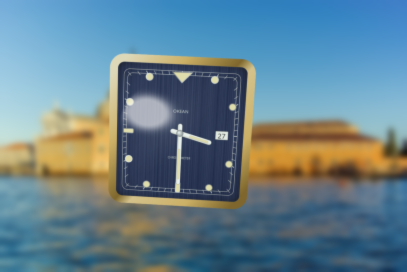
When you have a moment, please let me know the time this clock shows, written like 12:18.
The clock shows 3:30
